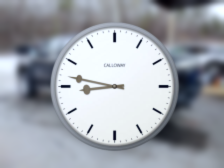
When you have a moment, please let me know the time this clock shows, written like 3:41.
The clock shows 8:47
